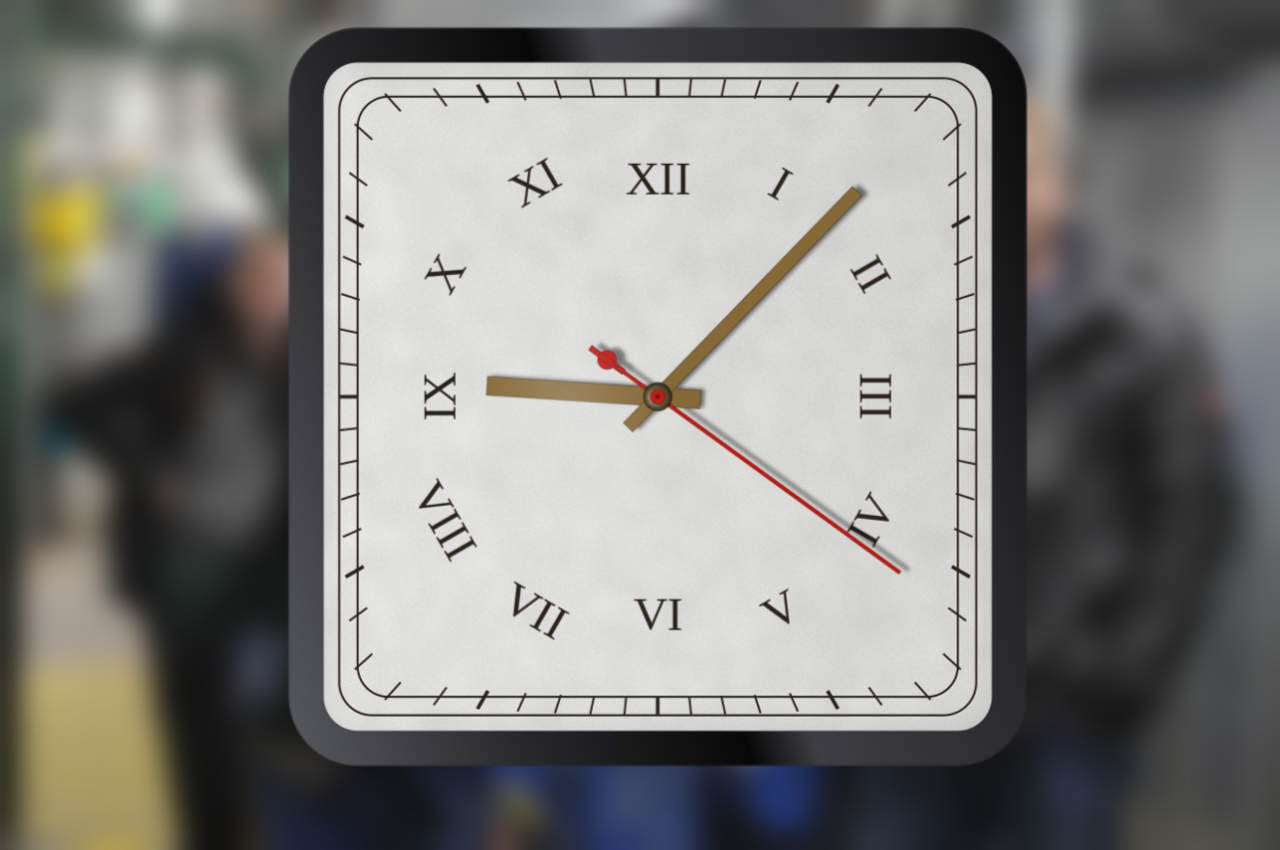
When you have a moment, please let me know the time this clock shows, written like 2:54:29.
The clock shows 9:07:21
